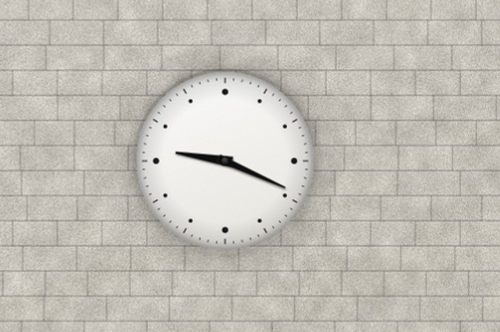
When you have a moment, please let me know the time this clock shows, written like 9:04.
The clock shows 9:19
